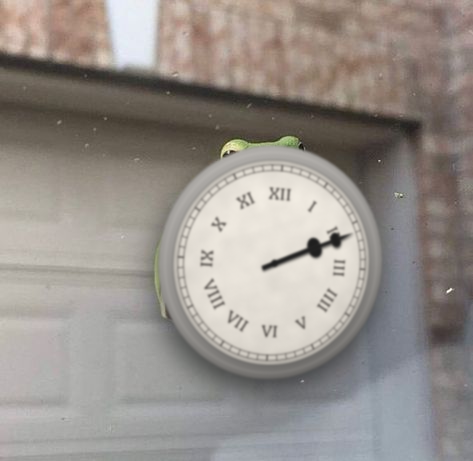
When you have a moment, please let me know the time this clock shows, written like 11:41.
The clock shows 2:11
